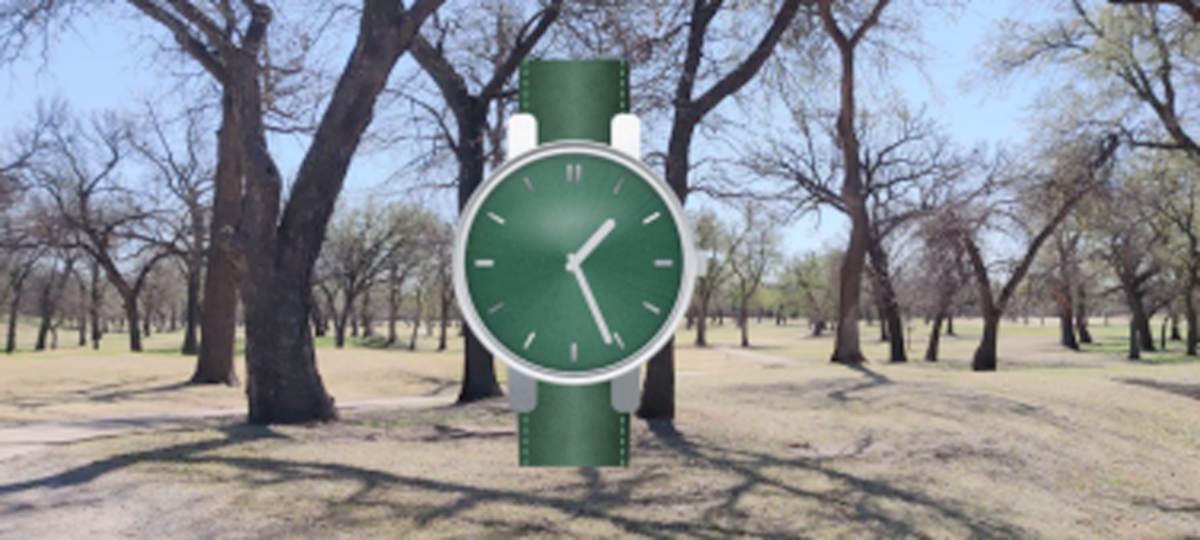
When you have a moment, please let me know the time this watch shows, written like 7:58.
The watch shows 1:26
